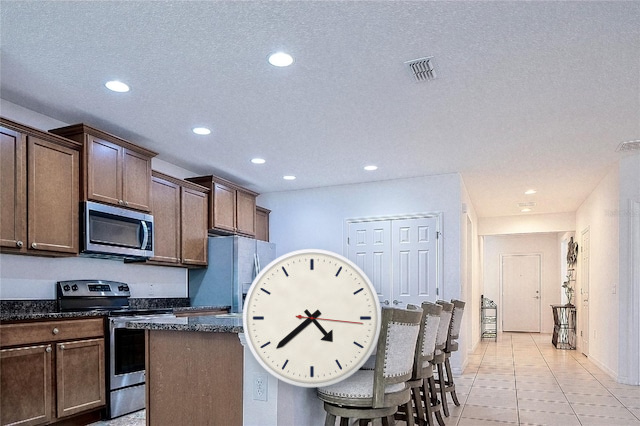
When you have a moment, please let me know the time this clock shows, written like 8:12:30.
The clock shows 4:38:16
